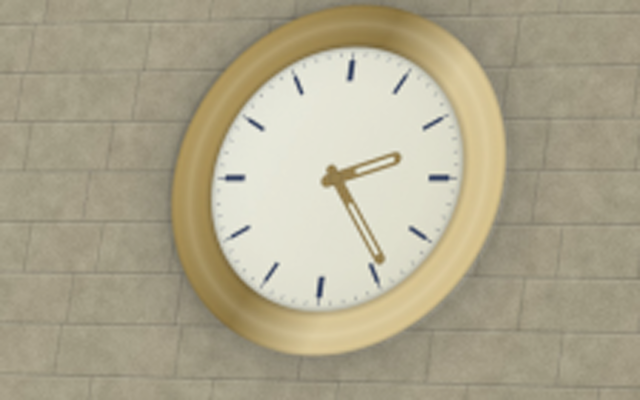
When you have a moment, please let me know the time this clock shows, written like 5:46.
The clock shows 2:24
